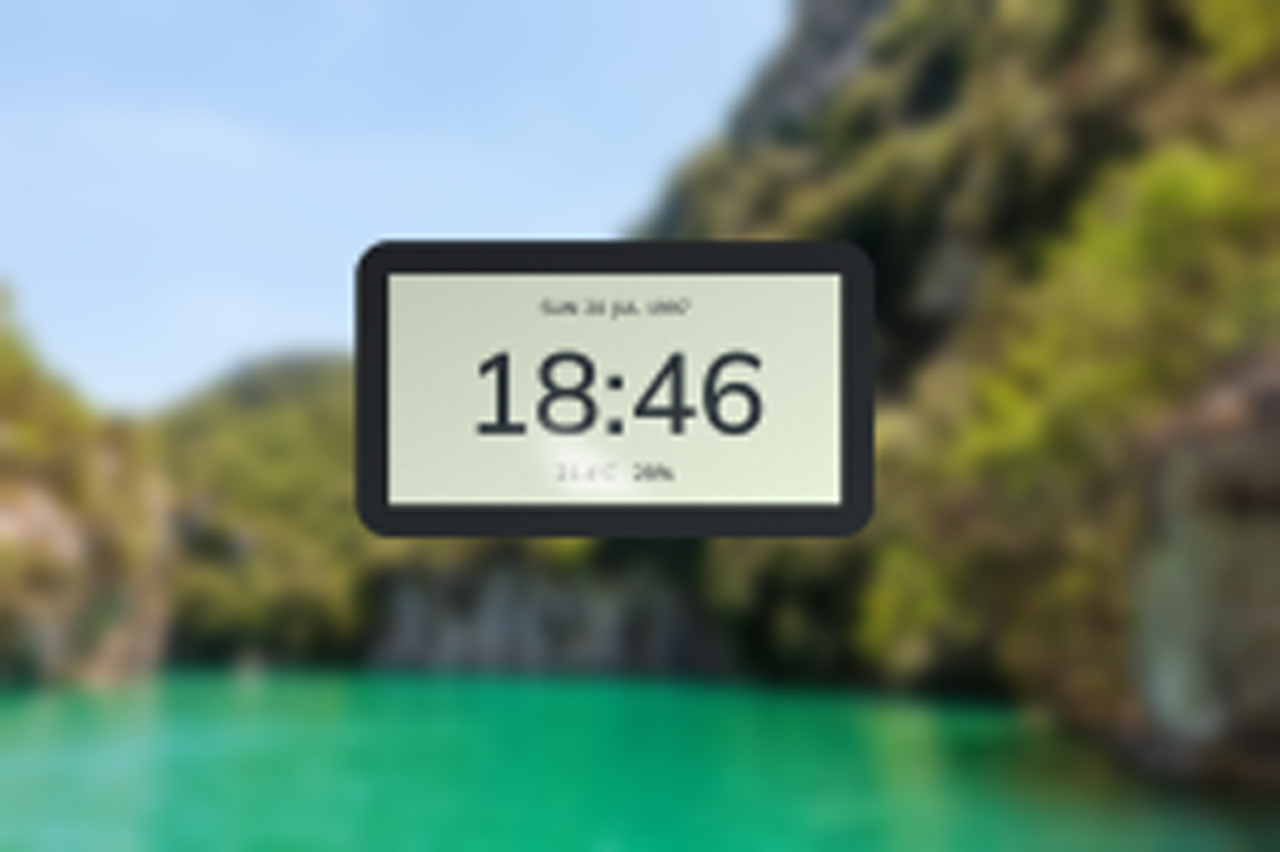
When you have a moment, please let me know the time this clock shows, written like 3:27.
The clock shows 18:46
